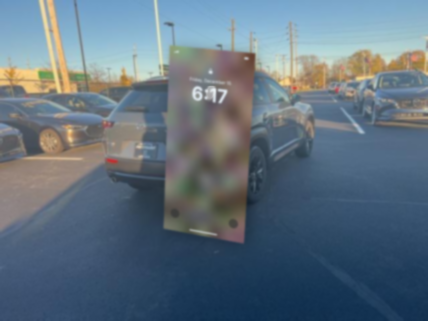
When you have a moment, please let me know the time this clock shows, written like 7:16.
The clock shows 6:17
